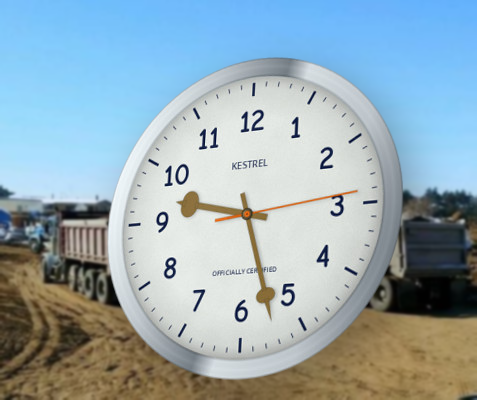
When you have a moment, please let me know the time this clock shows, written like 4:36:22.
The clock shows 9:27:14
